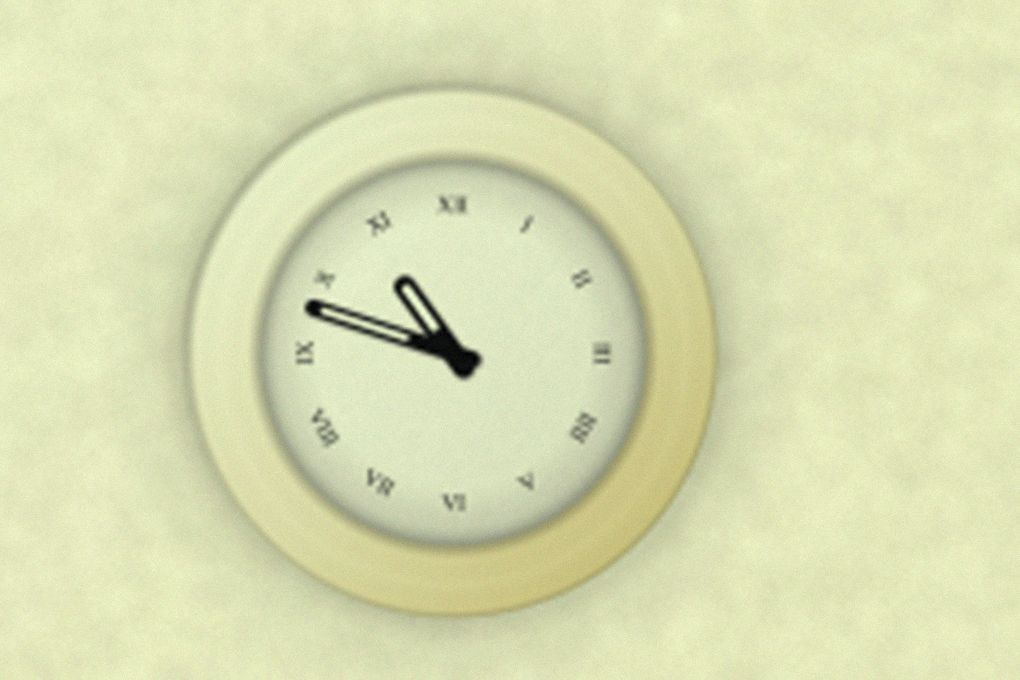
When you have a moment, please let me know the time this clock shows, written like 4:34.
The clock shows 10:48
